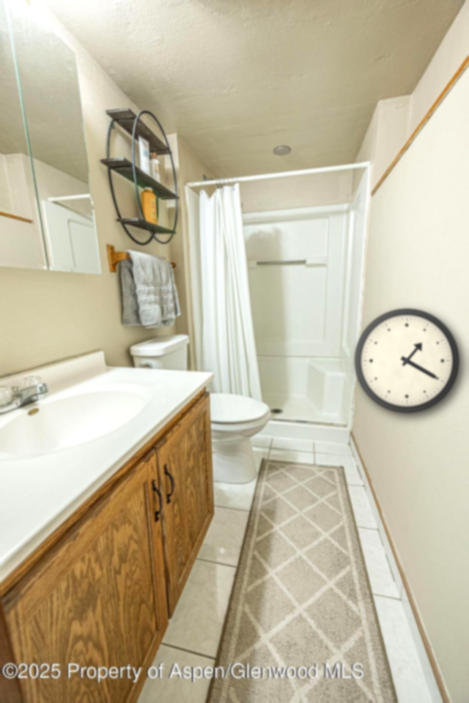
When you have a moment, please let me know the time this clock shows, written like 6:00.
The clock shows 1:20
